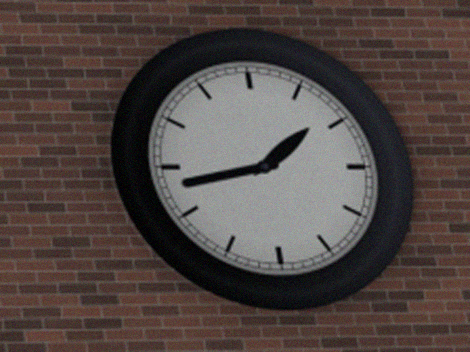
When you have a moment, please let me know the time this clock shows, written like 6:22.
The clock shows 1:43
